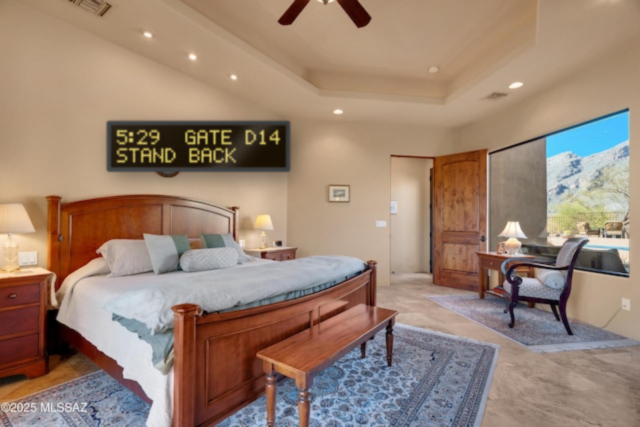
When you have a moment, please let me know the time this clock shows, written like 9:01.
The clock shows 5:29
